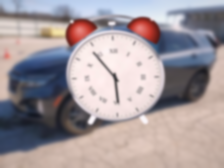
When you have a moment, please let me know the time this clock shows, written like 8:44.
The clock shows 5:54
